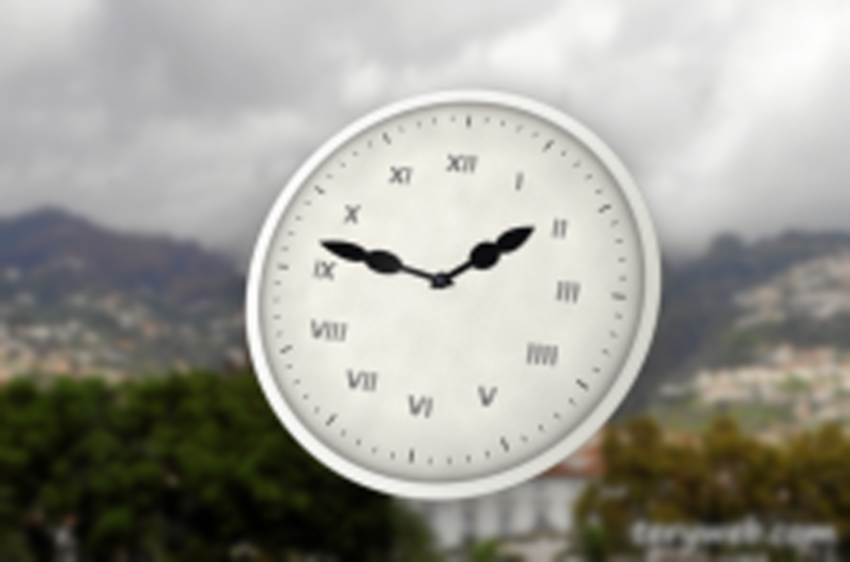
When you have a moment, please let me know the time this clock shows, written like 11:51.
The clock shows 1:47
